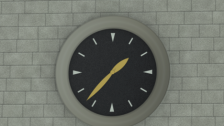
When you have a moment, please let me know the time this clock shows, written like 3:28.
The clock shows 1:37
